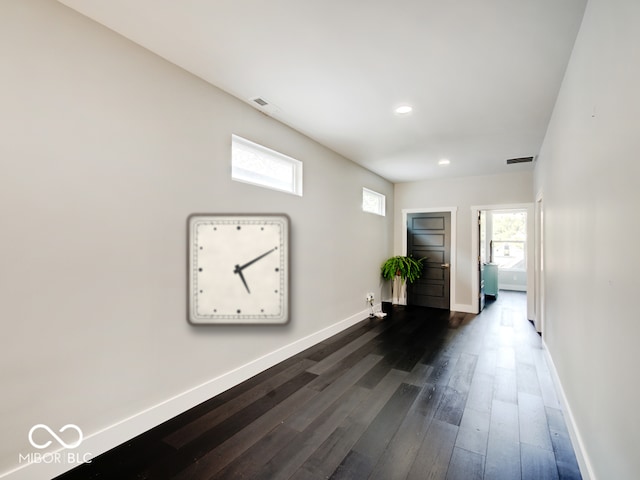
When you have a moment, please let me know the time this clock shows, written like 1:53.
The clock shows 5:10
